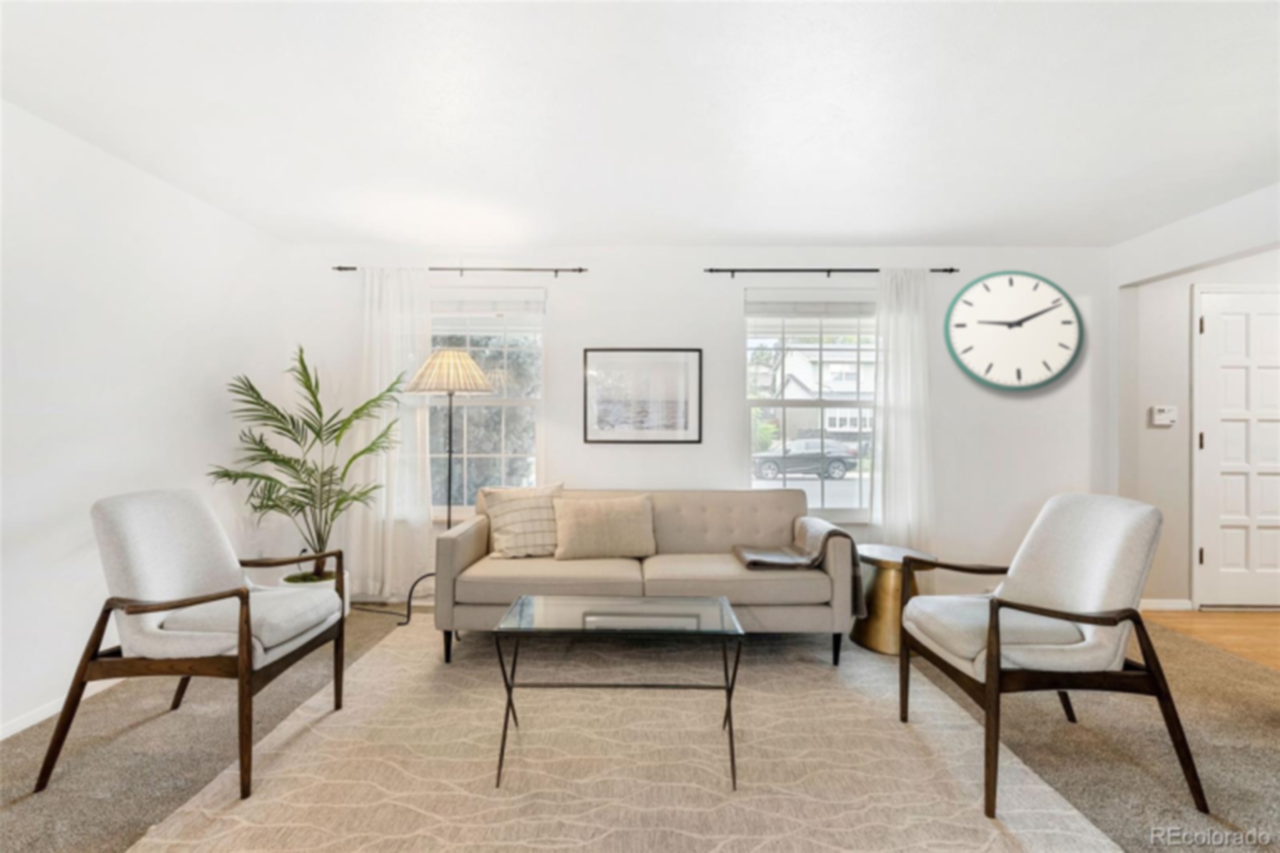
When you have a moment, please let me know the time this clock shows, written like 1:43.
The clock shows 9:11
